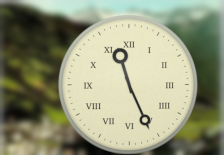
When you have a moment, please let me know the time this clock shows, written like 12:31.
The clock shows 11:26
